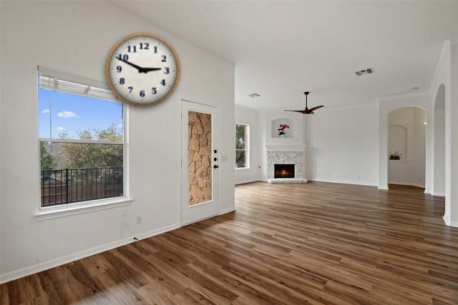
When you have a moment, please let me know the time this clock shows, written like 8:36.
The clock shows 2:49
